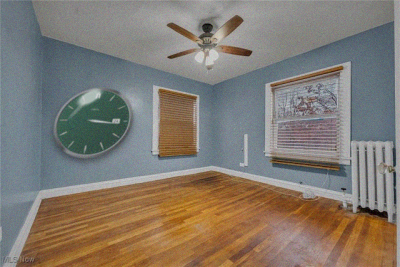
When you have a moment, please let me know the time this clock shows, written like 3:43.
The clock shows 3:16
